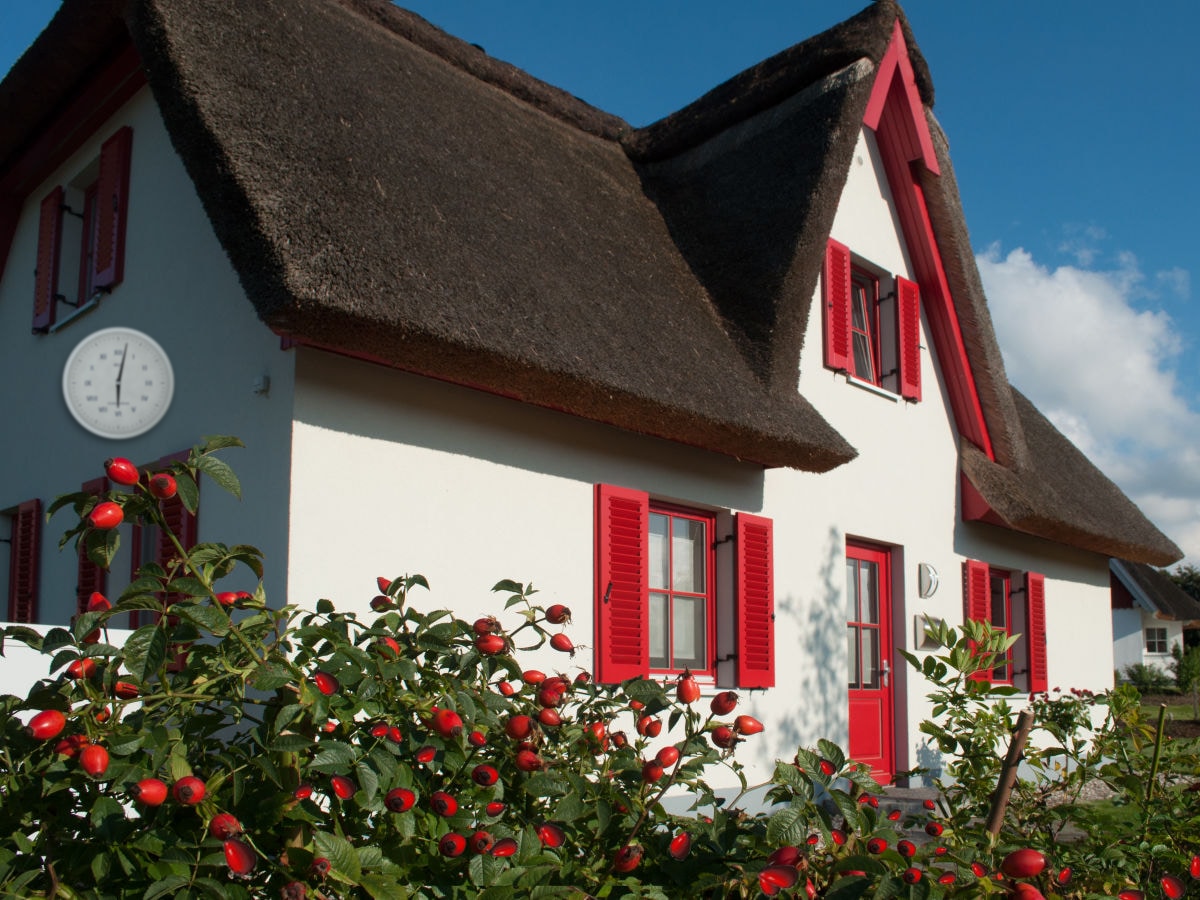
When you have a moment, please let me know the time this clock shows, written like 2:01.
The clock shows 6:02
